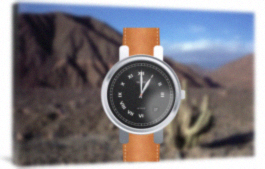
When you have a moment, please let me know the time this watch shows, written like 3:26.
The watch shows 1:00
